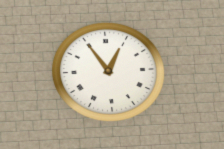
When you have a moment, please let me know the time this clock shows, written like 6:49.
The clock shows 12:55
